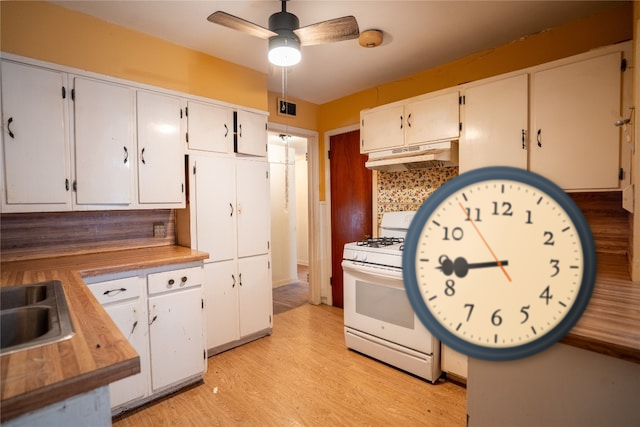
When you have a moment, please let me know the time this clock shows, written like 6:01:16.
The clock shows 8:43:54
